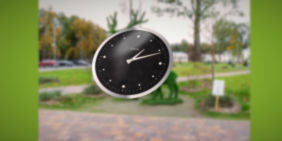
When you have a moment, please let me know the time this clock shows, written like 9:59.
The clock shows 1:11
